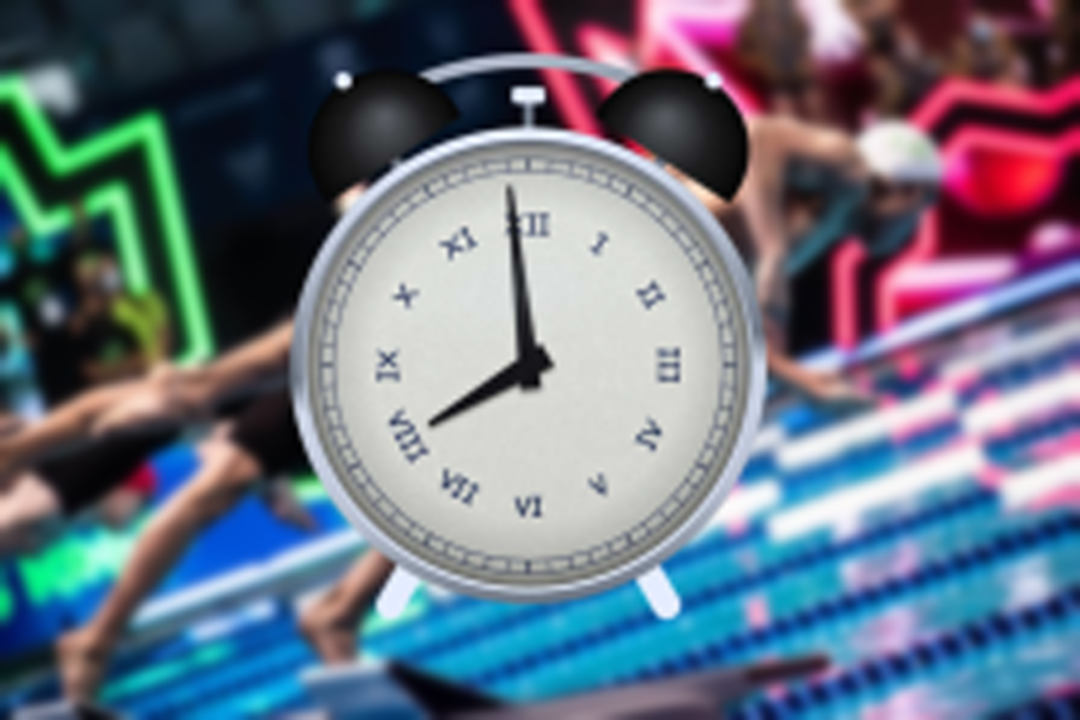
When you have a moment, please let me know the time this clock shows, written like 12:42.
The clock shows 7:59
